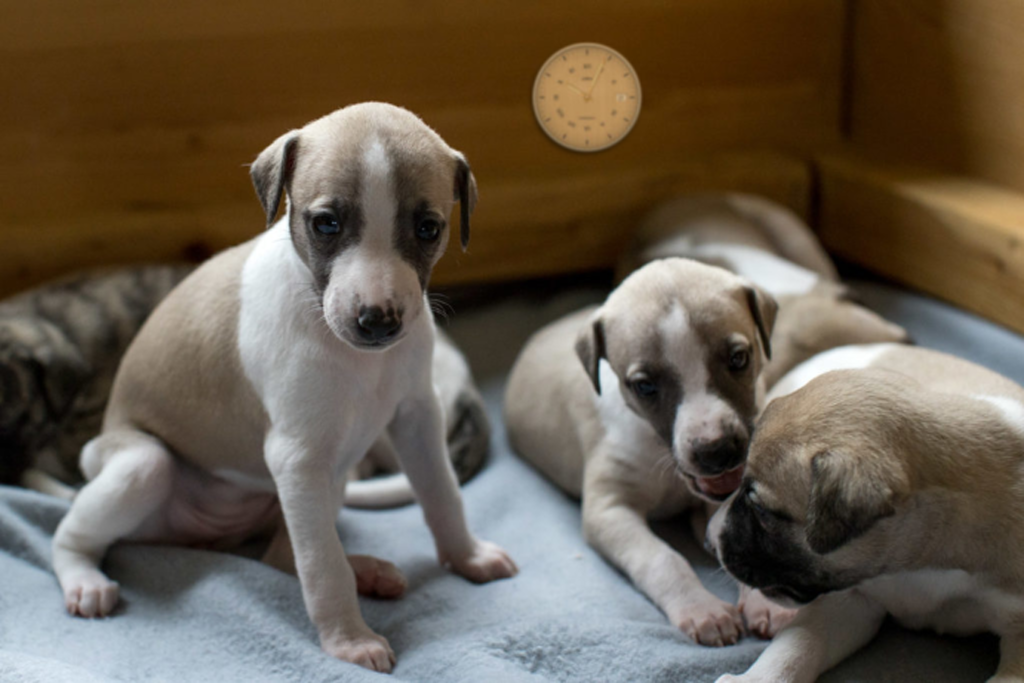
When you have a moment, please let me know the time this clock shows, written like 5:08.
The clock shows 10:04
